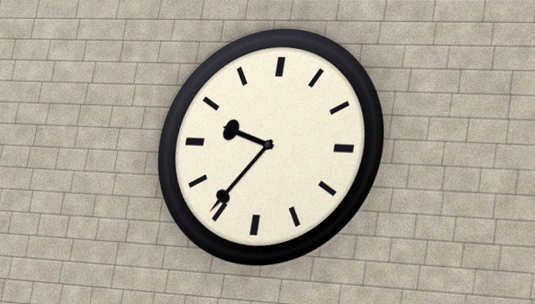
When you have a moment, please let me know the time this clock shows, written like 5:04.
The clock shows 9:36
